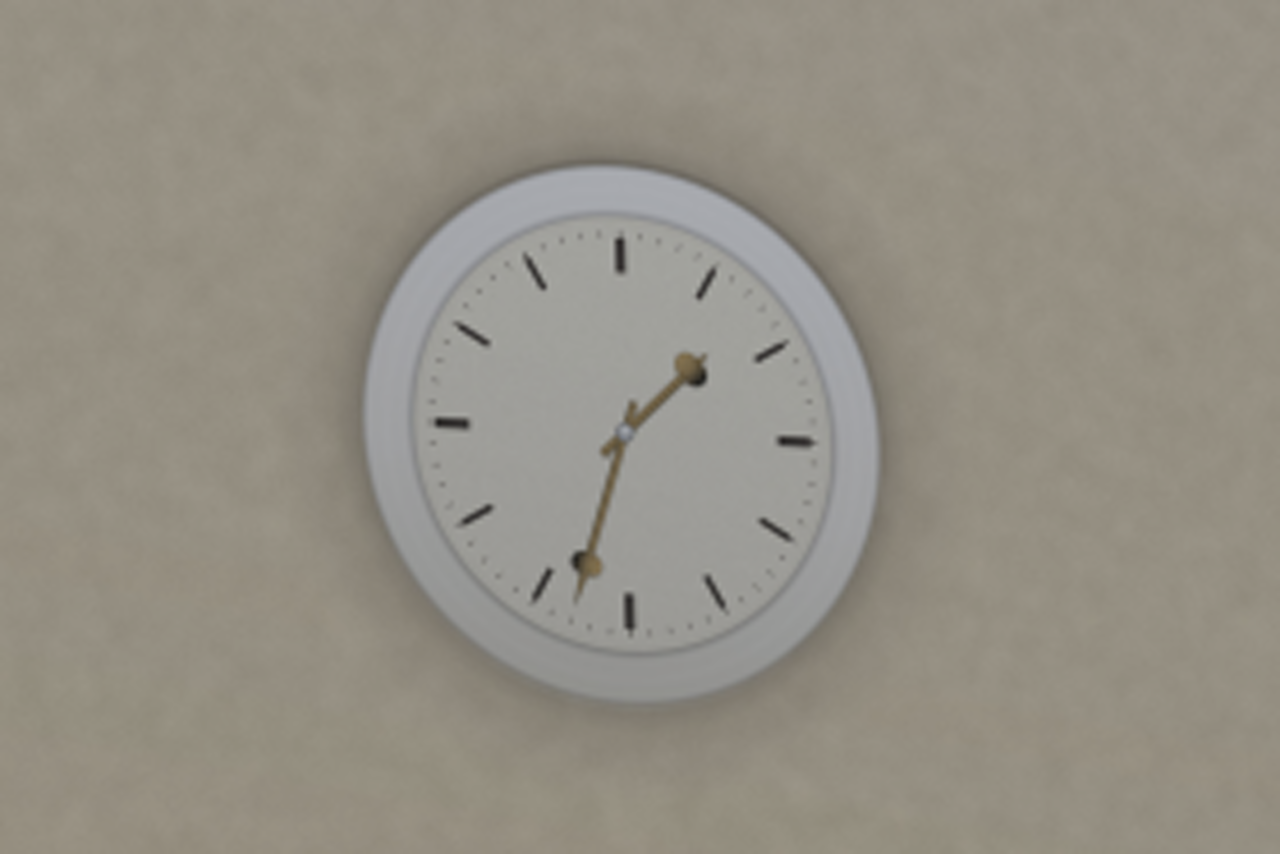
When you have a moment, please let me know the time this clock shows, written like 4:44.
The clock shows 1:33
